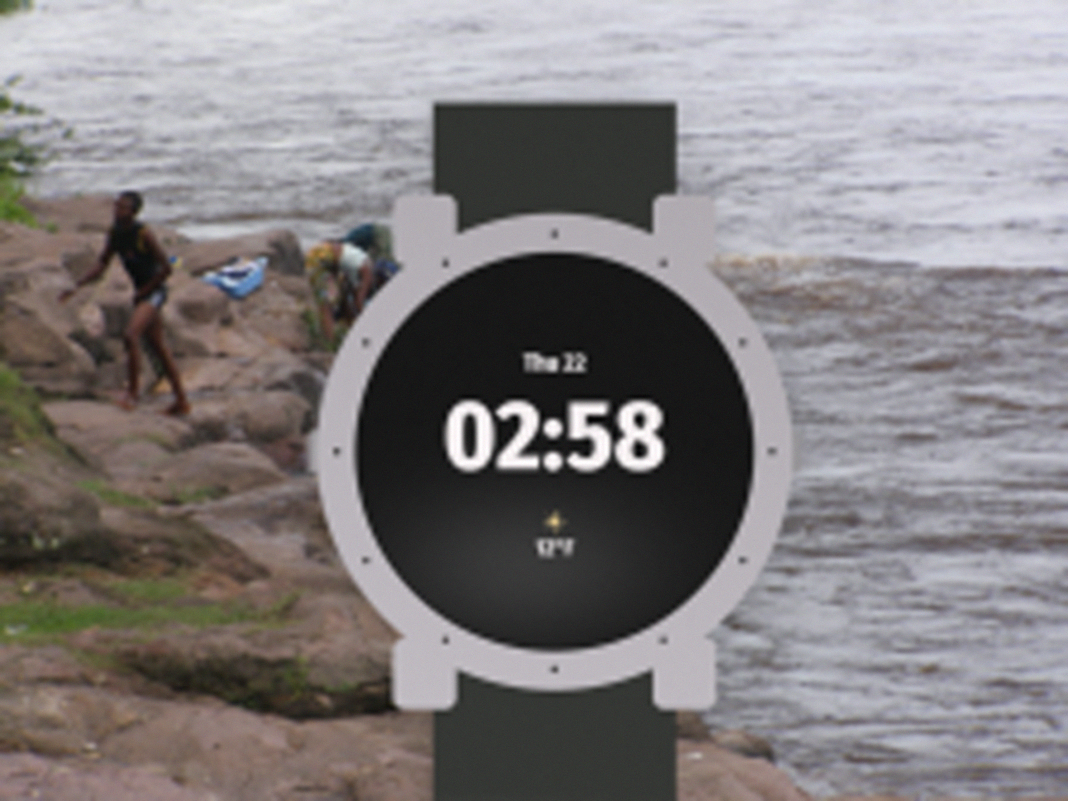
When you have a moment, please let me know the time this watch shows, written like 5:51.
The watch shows 2:58
